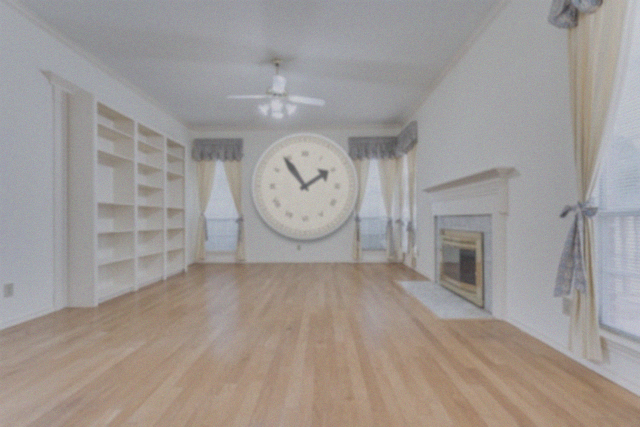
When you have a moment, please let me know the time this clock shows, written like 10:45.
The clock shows 1:54
